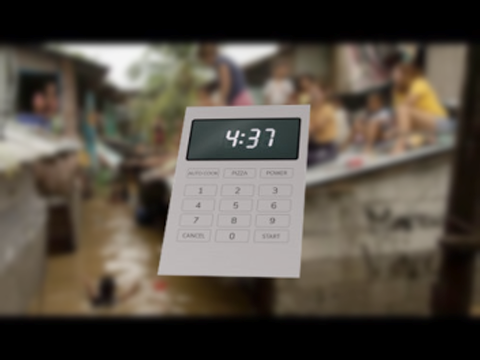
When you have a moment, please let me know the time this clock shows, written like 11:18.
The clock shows 4:37
